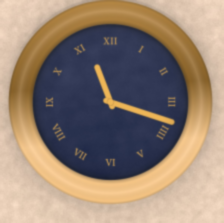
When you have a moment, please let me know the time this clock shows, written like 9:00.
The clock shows 11:18
